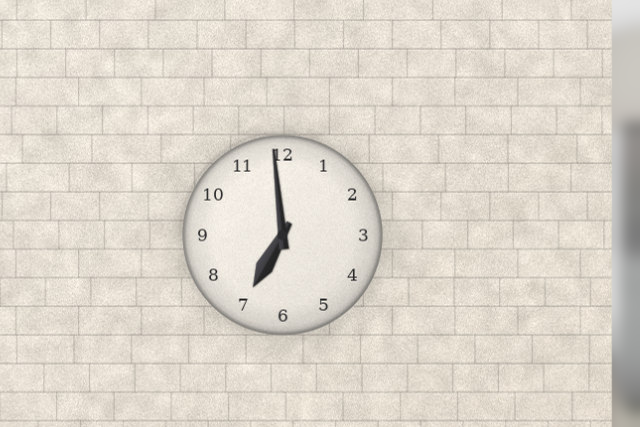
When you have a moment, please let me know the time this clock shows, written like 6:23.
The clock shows 6:59
